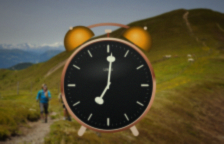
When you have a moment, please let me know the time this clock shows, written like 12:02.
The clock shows 7:01
